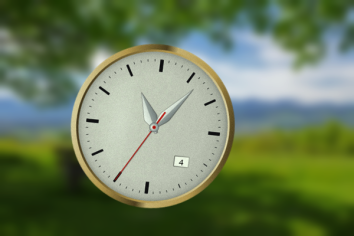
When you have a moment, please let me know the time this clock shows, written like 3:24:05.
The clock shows 11:06:35
